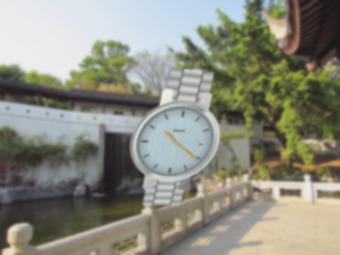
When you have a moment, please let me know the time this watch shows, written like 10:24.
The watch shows 10:21
